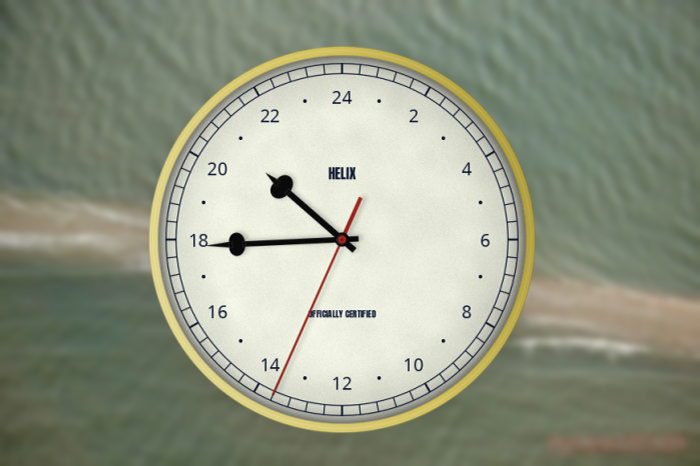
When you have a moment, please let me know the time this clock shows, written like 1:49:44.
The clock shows 20:44:34
